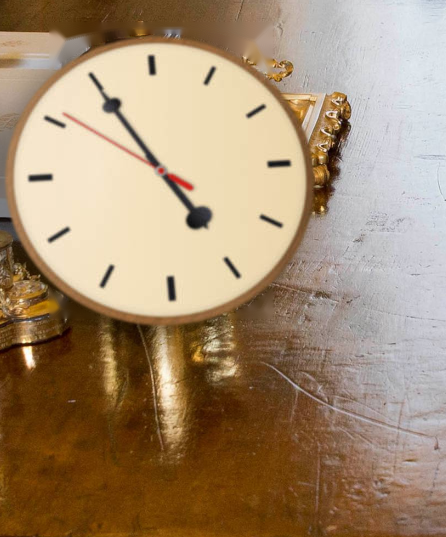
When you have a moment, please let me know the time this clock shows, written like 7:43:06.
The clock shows 4:54:51
